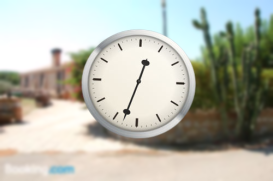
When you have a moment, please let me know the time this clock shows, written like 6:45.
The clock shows 12:33
